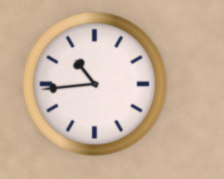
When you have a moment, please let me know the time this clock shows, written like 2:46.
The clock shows 10:44
